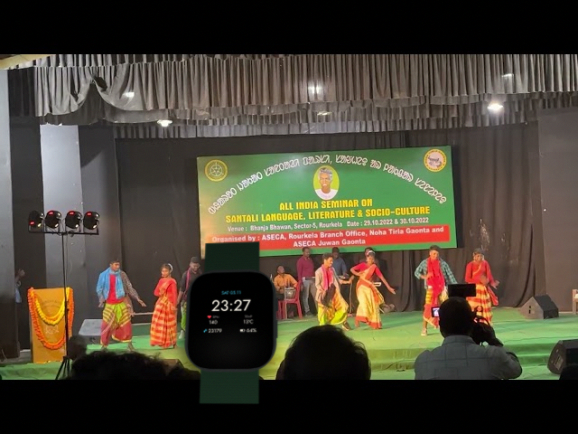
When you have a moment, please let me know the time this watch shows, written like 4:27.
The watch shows 23:27
